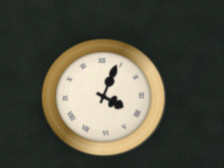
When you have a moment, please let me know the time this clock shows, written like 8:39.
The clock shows 4:04
